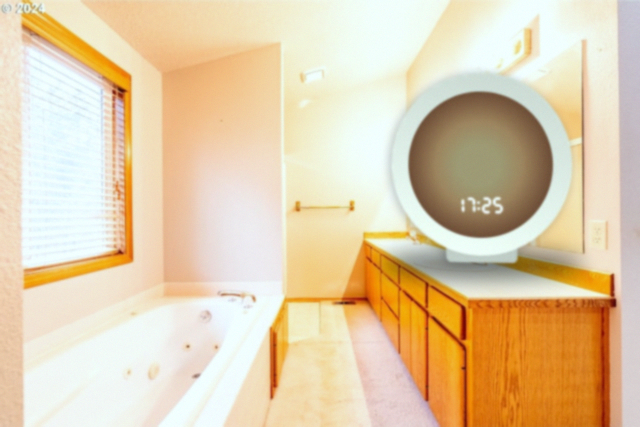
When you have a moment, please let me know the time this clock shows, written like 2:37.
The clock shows 17:25
